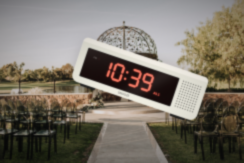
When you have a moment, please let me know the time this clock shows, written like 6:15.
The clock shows 10:39
